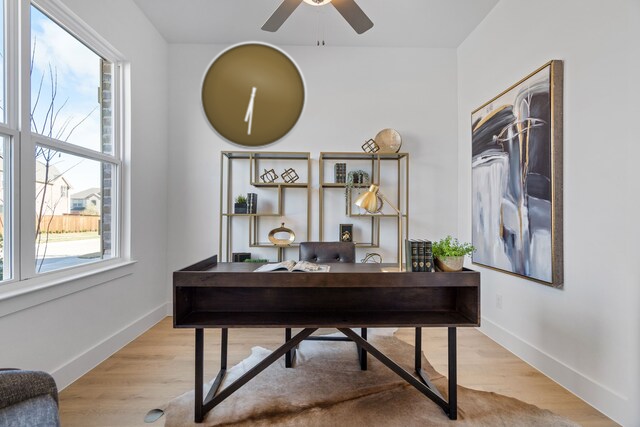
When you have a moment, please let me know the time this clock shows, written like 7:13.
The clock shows 6:31
